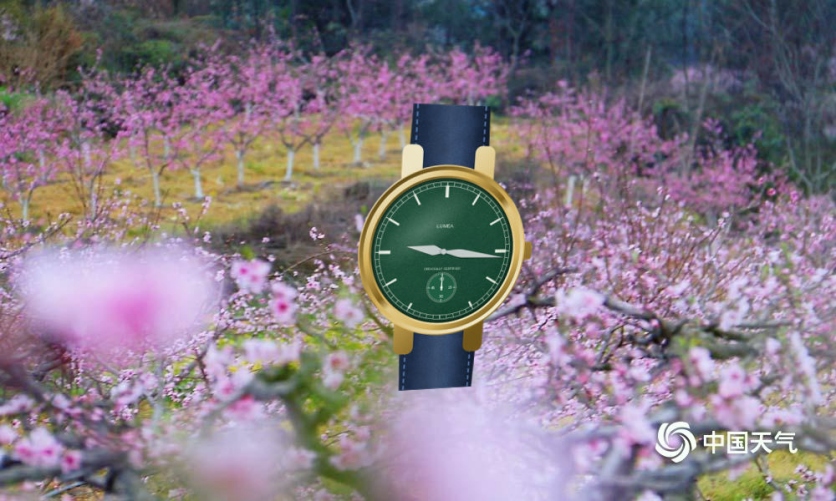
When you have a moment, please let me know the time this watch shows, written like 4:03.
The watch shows 9:16
